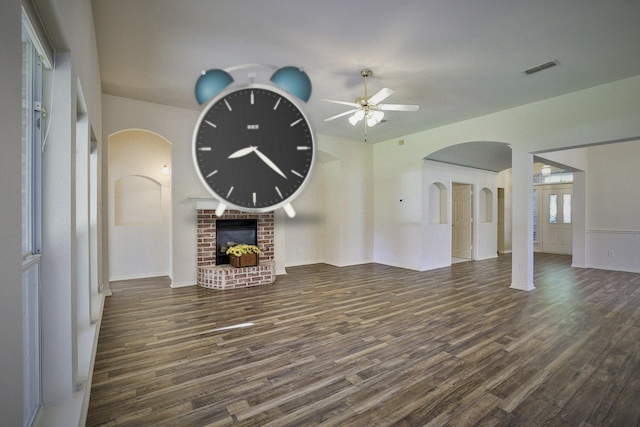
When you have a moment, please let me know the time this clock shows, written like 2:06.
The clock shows 8:22
